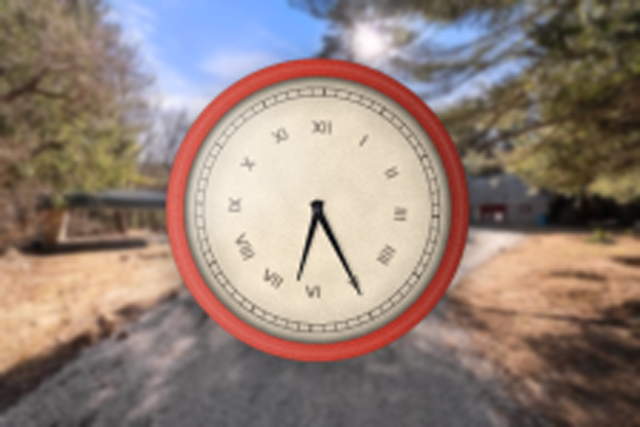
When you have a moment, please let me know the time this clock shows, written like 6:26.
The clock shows 6:25
